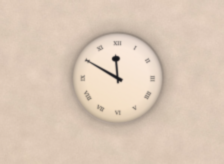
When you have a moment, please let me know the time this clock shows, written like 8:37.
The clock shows 11:50
